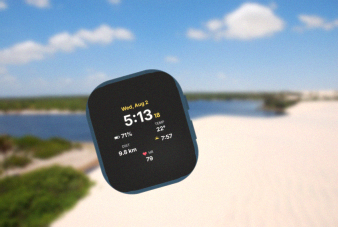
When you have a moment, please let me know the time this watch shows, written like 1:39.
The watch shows 5:13
